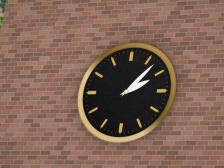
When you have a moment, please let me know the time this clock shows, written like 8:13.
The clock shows 2:07
